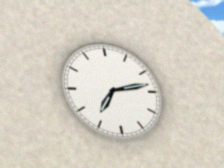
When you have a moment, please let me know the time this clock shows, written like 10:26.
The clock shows 7:13
